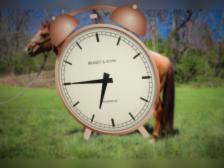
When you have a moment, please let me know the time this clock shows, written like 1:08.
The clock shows 6:45
